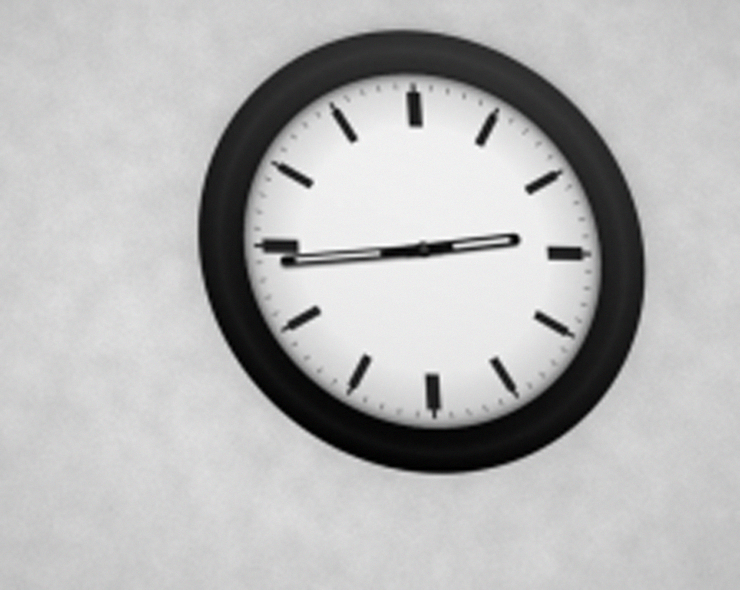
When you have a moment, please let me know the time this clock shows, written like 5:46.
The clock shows 2:44
